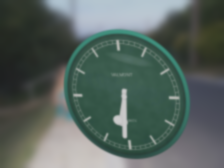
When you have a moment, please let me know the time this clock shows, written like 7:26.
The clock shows 6:31
